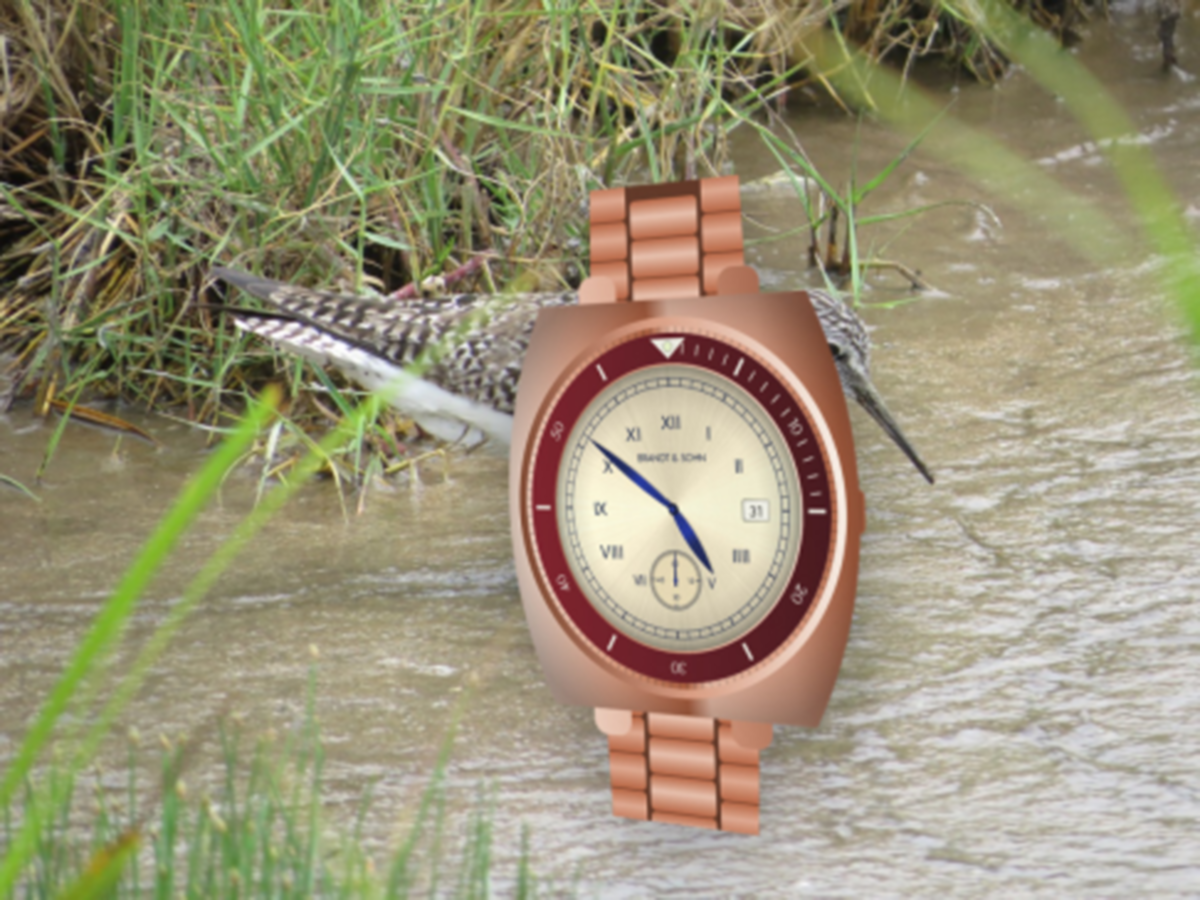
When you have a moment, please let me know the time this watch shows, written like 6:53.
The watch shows 4:51
